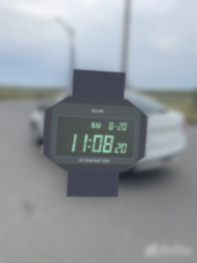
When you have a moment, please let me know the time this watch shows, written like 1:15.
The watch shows 11:08
